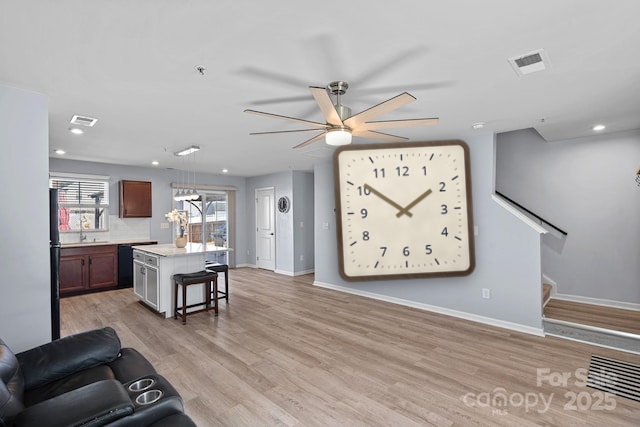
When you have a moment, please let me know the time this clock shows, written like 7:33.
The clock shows 1:51
